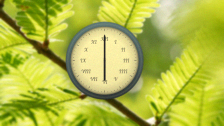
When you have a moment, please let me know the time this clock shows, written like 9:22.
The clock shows 6:00
